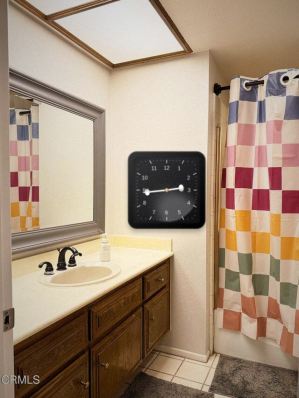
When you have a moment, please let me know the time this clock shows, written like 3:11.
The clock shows 2:44
